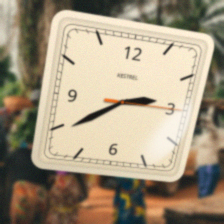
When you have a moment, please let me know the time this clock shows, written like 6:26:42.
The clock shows 2:39:15
